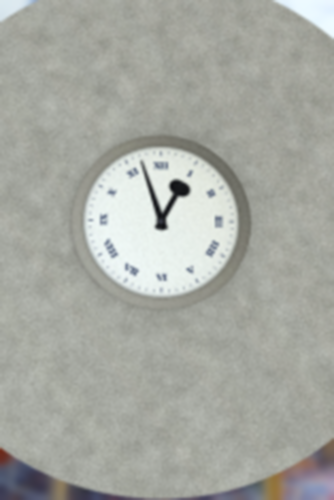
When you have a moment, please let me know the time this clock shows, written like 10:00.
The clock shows 12:57
